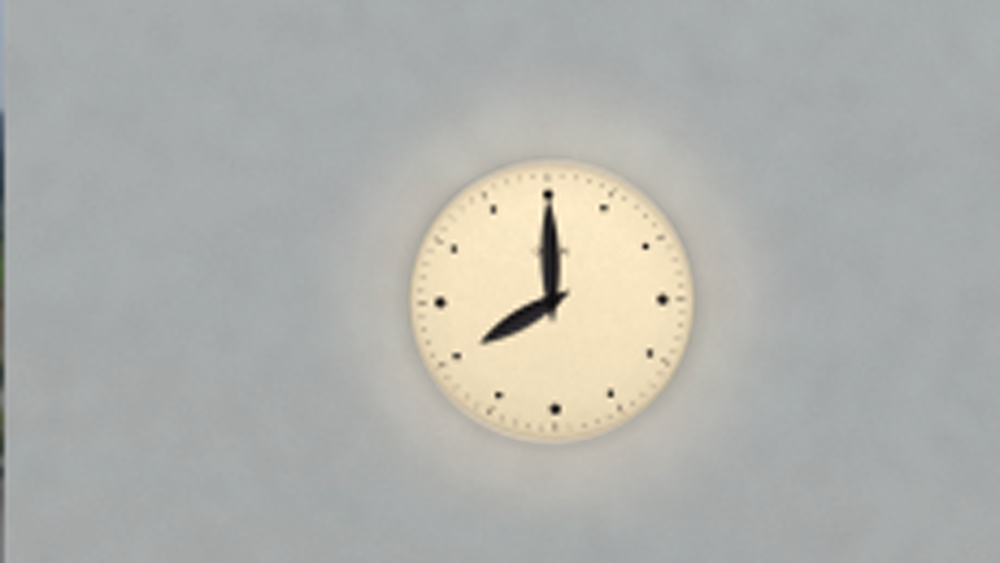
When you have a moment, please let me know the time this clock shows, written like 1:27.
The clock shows 8:00
